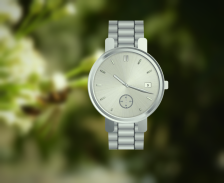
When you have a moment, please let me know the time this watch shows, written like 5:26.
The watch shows 10:18
